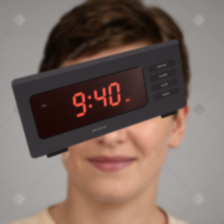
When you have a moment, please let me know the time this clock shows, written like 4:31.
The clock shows 9:40
